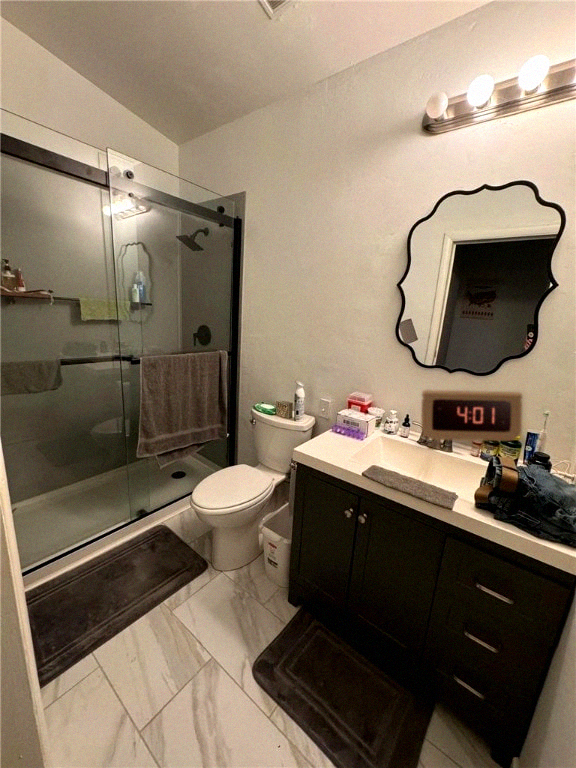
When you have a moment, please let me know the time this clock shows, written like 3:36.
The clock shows 4:01
